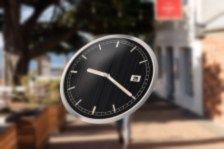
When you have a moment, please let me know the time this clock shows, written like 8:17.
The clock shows 9:20
